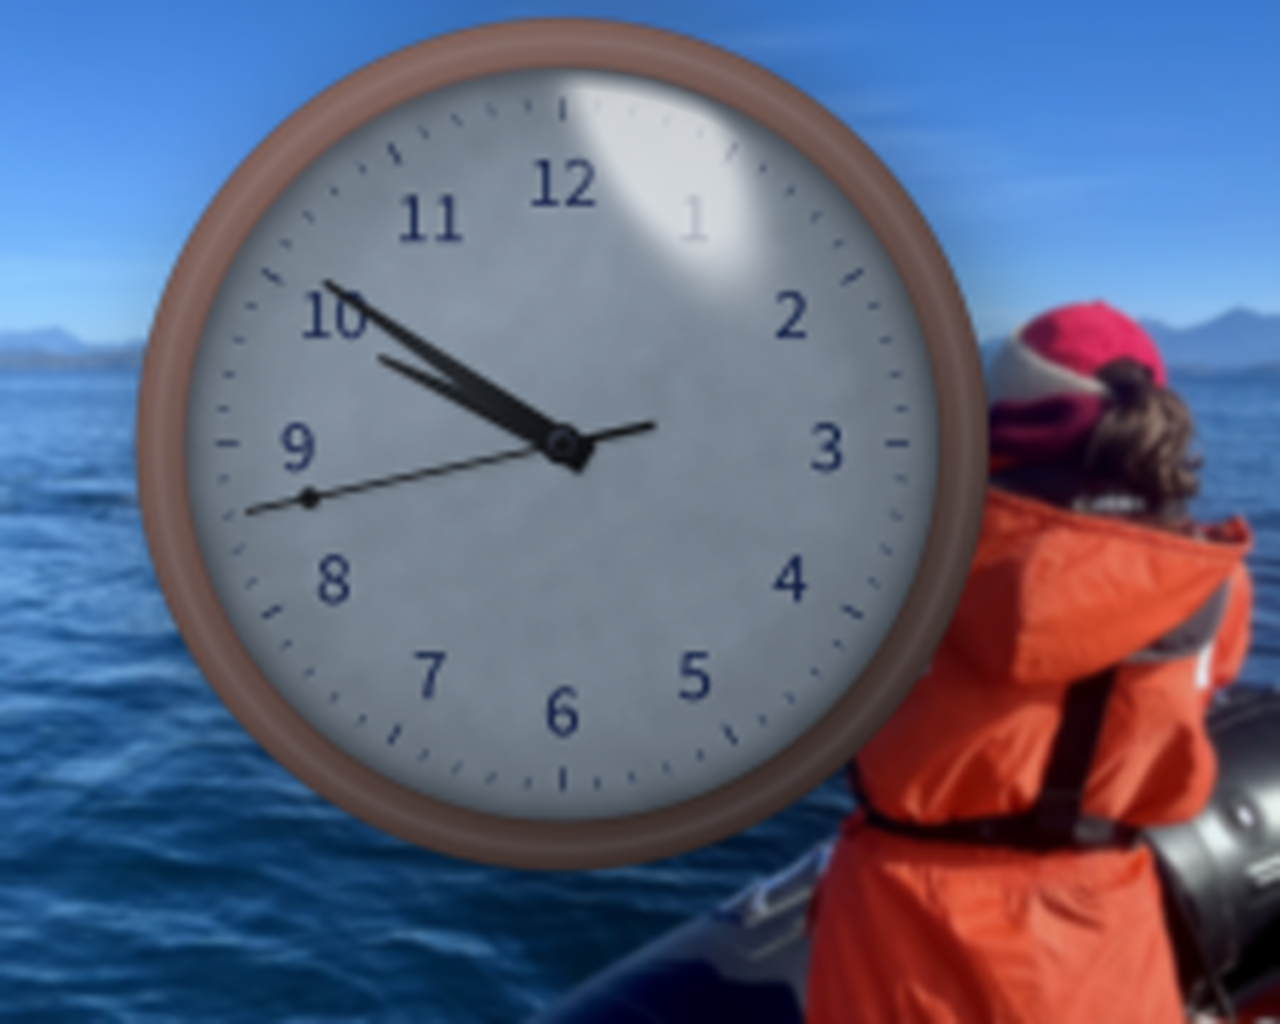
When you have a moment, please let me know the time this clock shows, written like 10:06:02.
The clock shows 9:50:43
